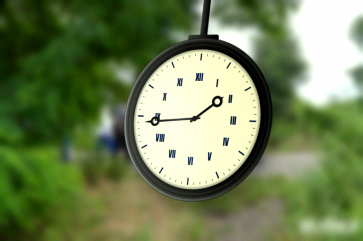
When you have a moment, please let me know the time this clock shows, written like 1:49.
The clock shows 1:44
